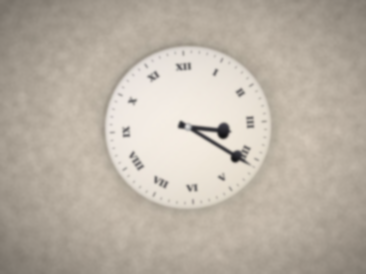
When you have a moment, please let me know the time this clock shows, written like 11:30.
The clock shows 3:21
